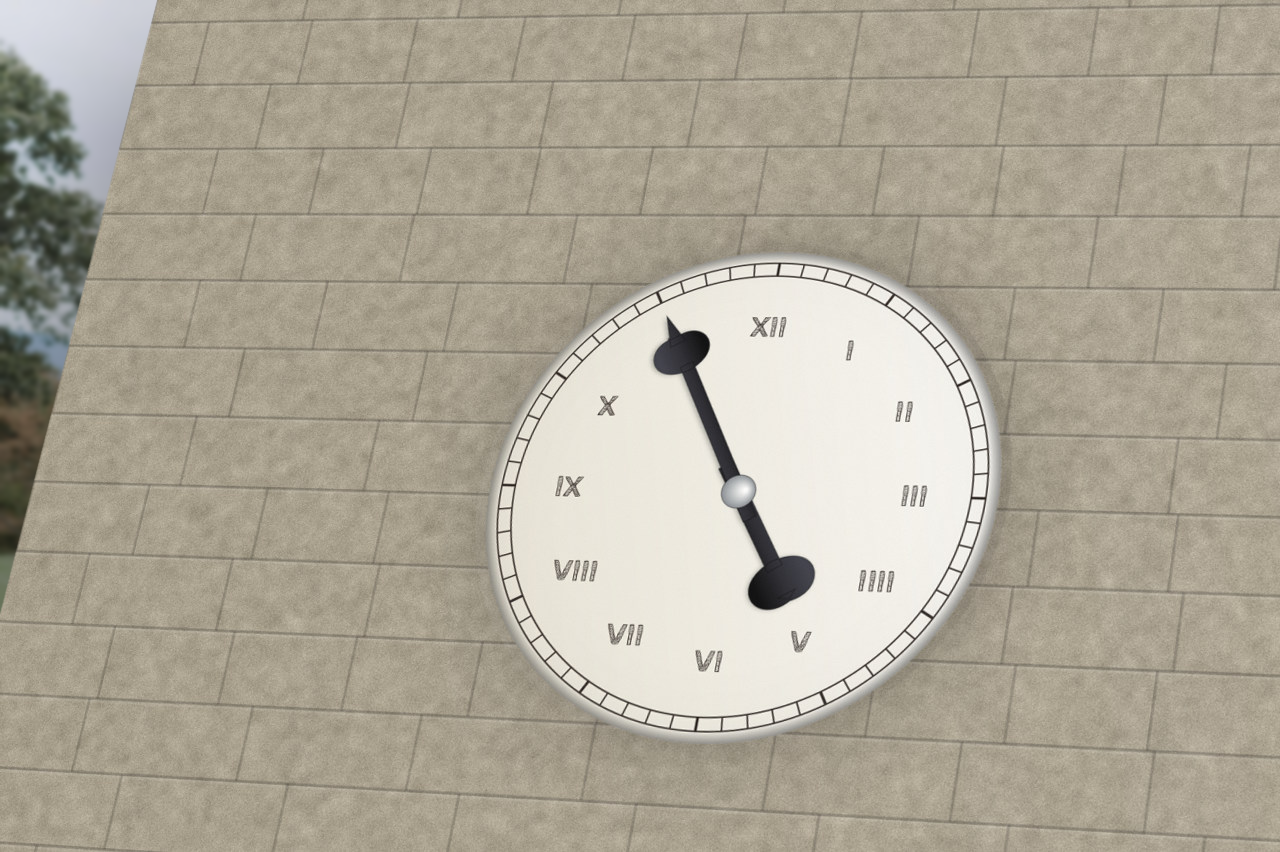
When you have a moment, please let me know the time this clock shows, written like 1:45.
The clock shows 4:55
